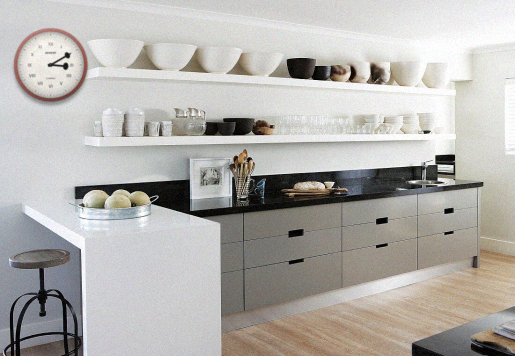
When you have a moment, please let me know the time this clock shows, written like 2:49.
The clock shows 3:10
